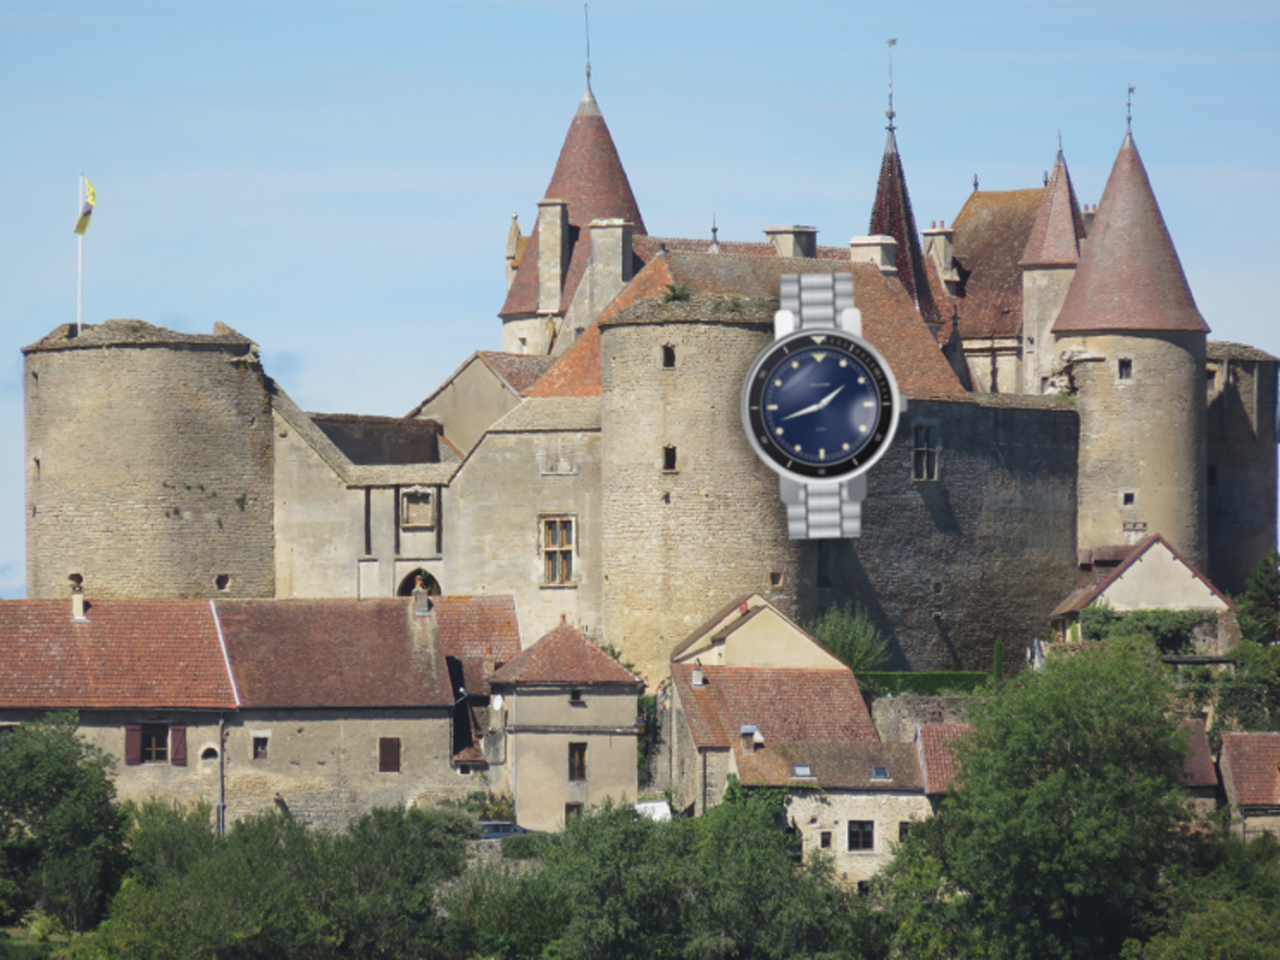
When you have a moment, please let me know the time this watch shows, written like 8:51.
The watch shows 1:42
